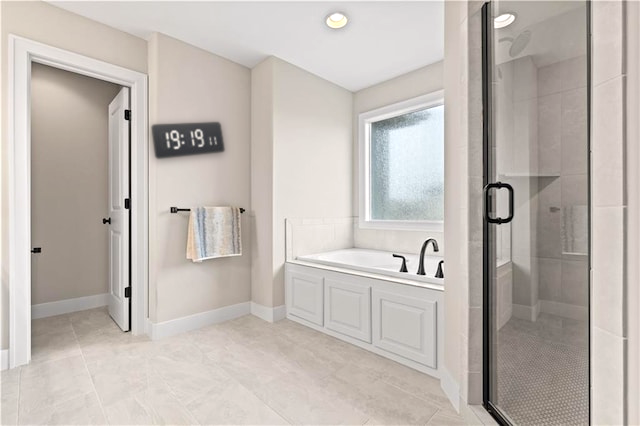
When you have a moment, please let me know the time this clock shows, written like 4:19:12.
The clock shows 19:19:11
